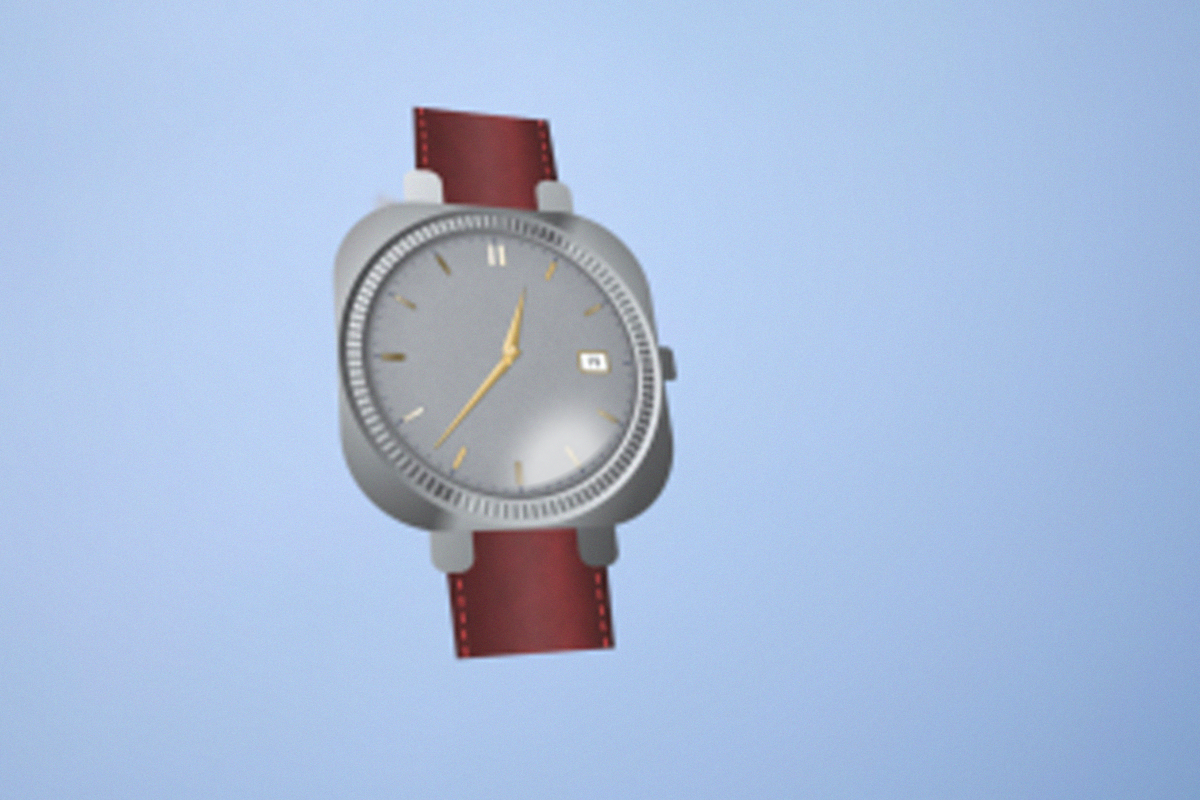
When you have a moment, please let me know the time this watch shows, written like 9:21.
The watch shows 12:37
